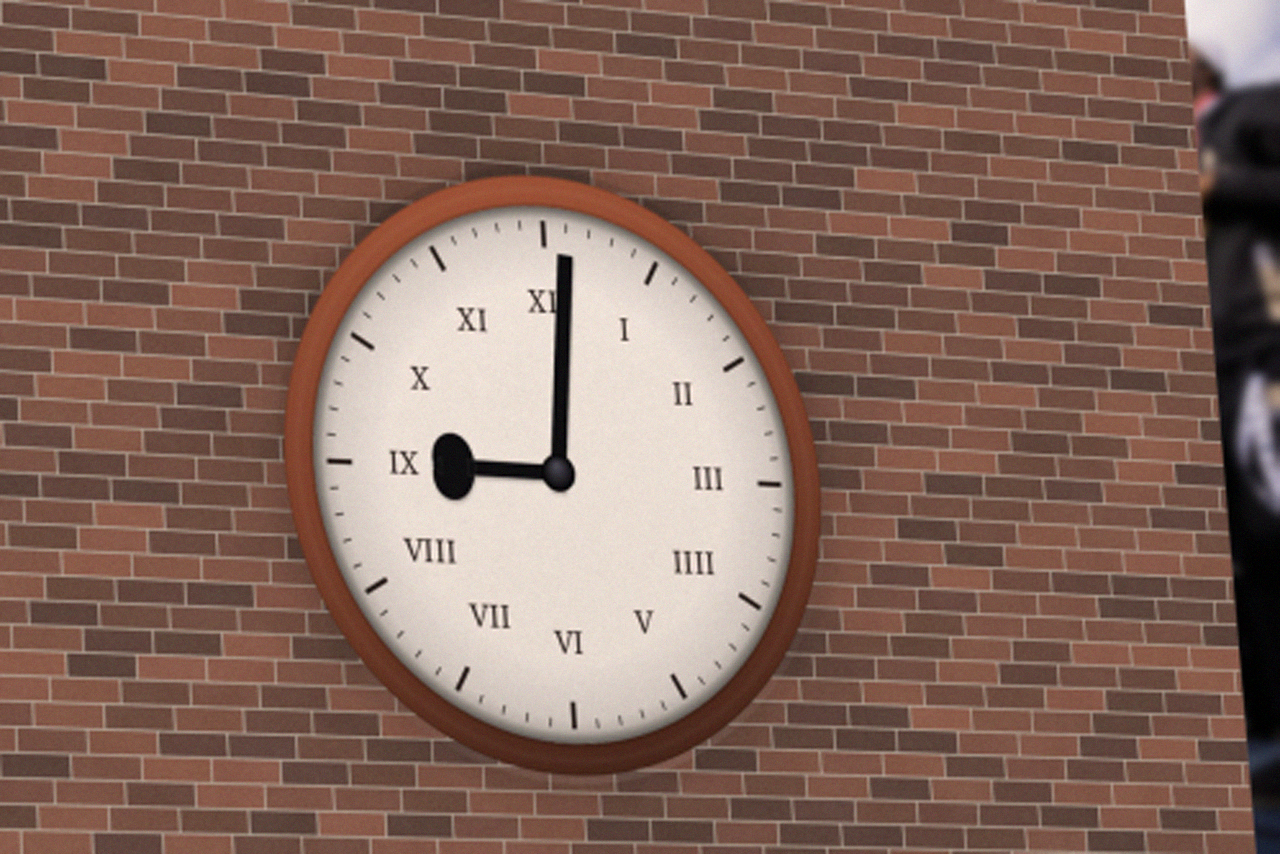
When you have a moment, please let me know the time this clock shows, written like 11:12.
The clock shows 9:01
